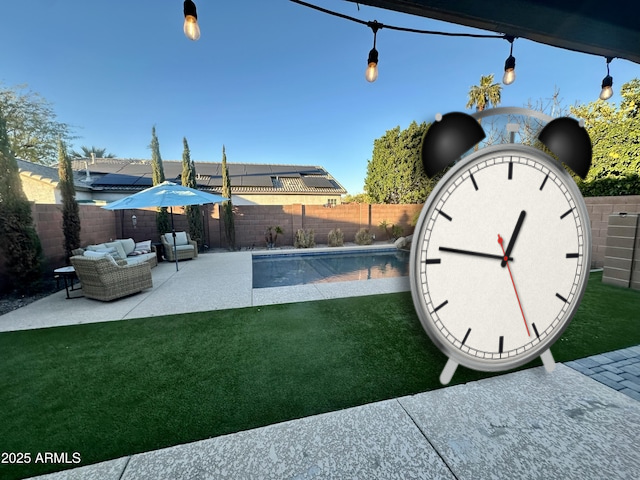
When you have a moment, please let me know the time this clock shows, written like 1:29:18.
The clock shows 12:46:26
